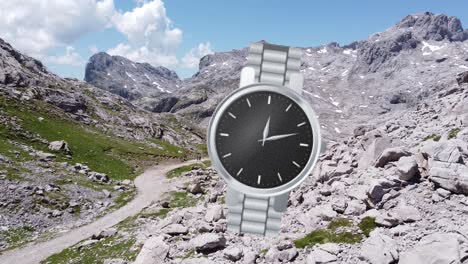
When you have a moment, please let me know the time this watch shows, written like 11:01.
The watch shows 12:12
